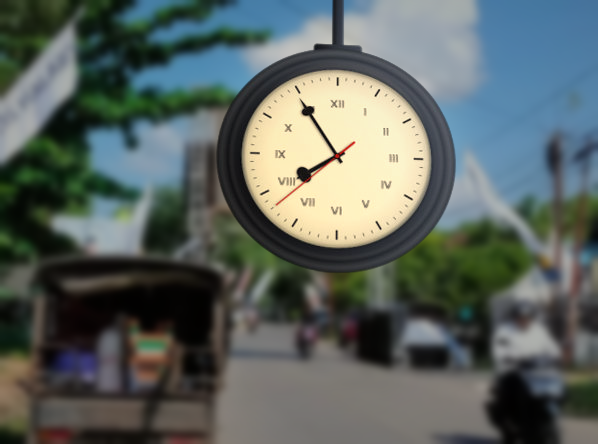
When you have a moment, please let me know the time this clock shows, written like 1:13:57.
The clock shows 7:54:38
